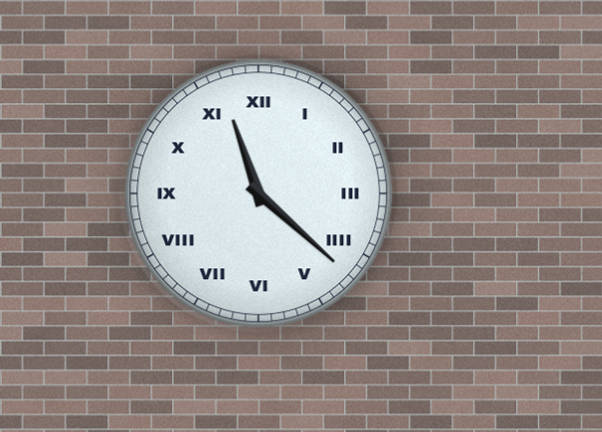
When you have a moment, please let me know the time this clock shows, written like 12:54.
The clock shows 11:22
